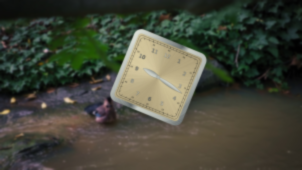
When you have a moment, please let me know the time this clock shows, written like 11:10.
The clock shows 9:17
